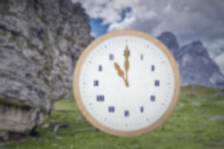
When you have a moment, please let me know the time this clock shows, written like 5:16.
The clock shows 11:00
